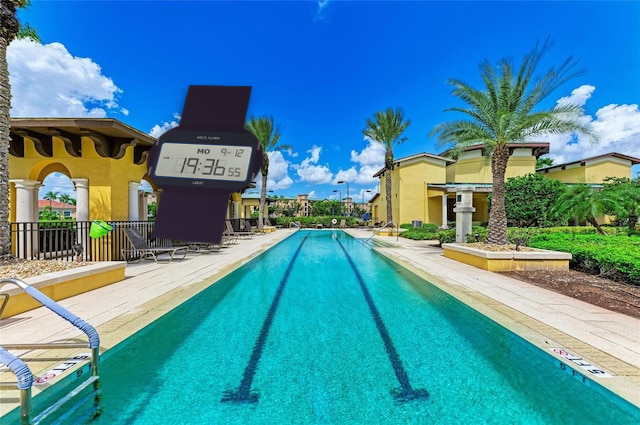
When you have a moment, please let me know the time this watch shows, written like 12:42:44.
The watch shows 19:36:55
